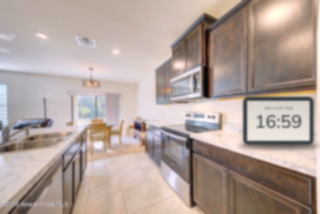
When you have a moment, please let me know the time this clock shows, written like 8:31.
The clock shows 16:59
